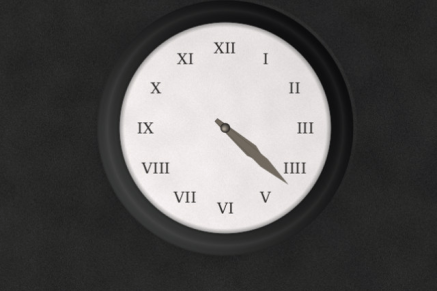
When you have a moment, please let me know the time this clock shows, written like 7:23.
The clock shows 4:22
